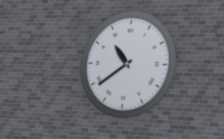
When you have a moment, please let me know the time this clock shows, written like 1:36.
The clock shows 10:39
